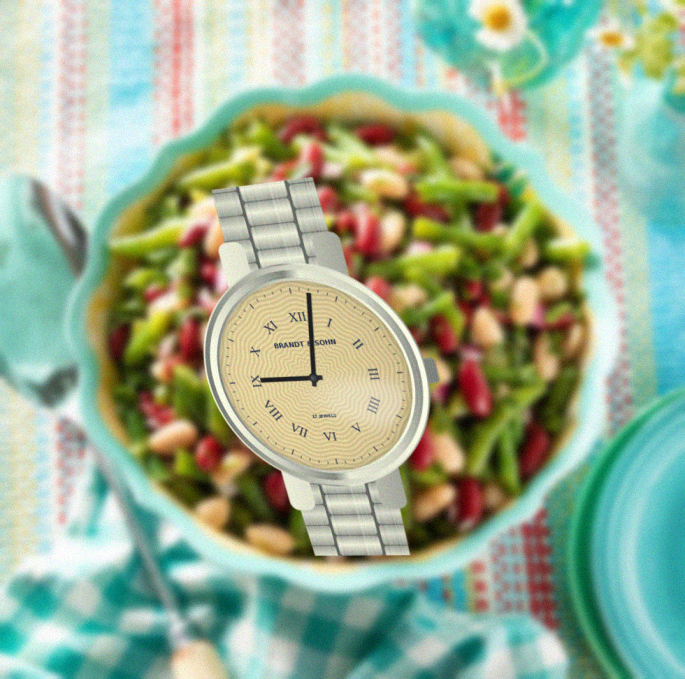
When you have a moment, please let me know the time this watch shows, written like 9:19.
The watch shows 9:02
